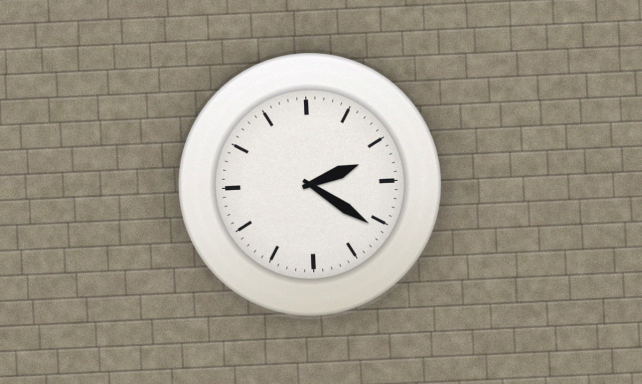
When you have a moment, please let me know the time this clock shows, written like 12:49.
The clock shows 2:21
